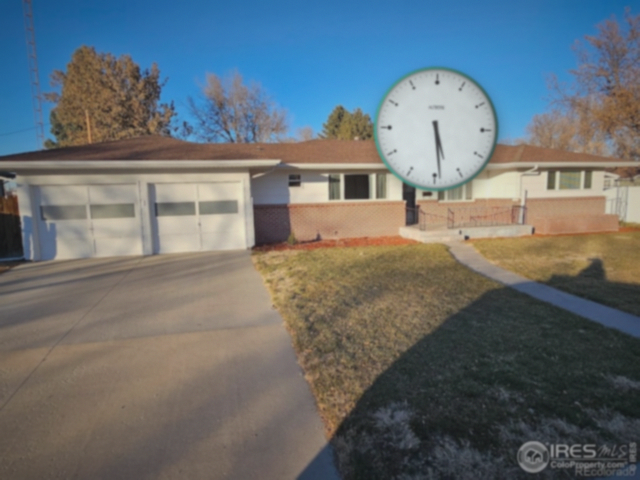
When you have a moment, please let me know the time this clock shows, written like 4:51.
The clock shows 5:29
